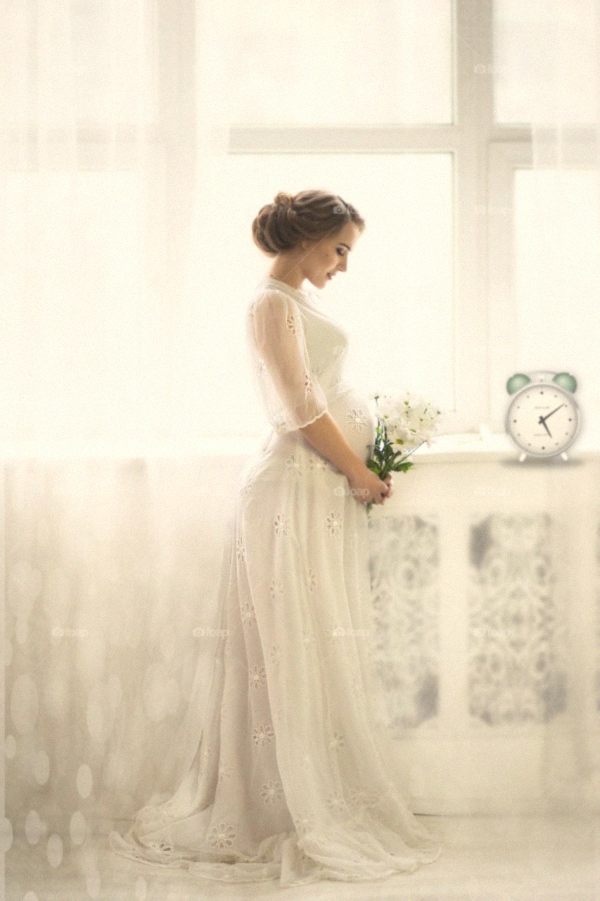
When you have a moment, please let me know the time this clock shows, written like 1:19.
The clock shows 5:09
